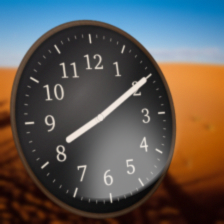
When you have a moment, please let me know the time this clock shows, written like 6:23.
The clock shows 8:10
